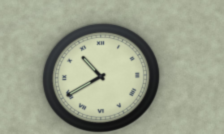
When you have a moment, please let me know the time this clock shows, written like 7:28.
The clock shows 10:40
